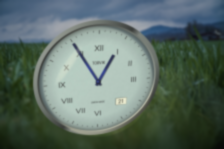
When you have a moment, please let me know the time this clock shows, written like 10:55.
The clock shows 12:55
